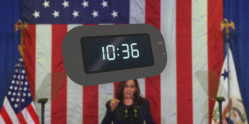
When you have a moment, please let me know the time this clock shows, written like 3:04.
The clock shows 10:36
